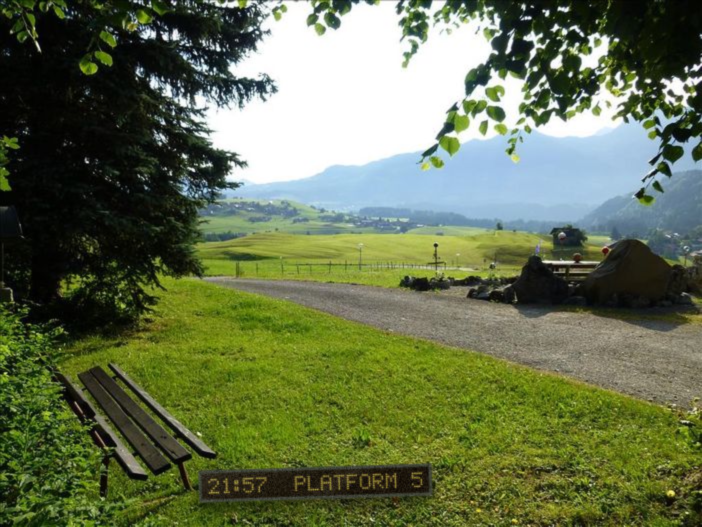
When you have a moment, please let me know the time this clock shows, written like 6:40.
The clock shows 21:57
